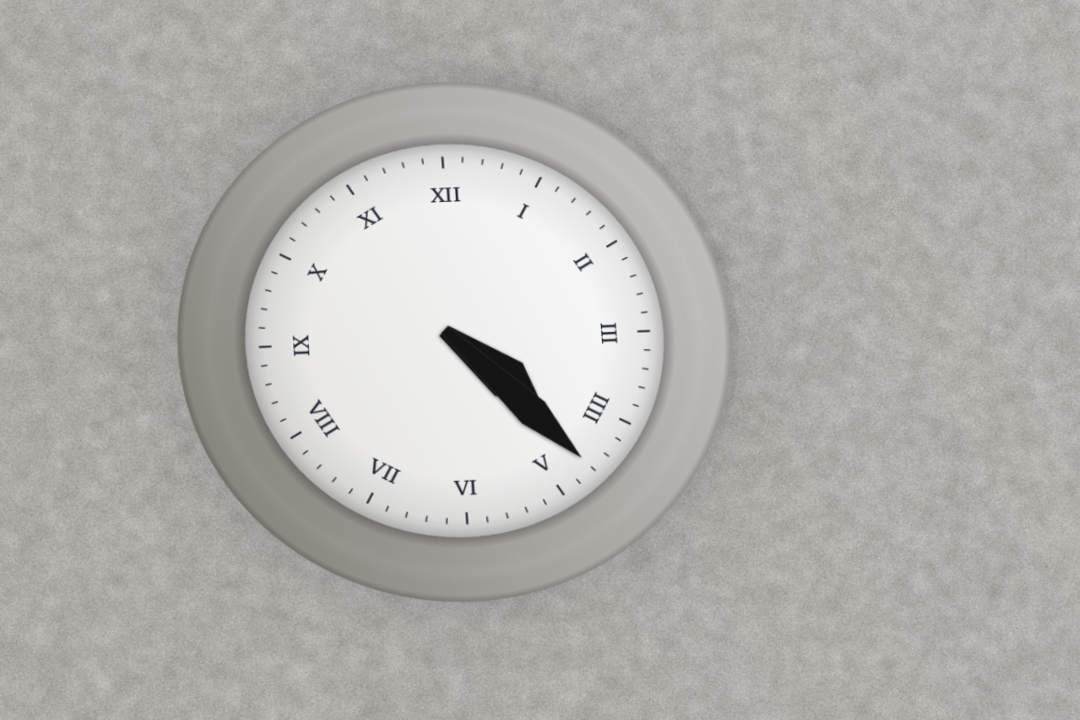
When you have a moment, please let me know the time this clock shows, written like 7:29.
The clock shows 4:23
